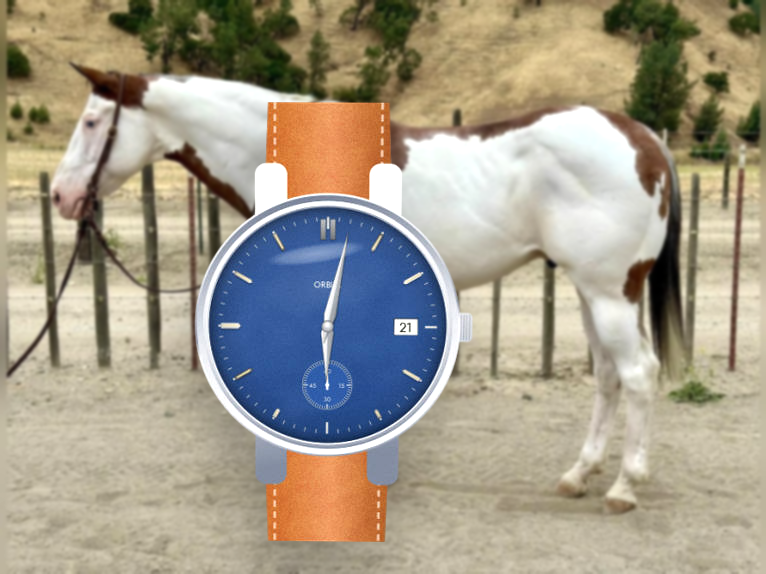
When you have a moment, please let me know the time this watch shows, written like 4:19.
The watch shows 6:02
